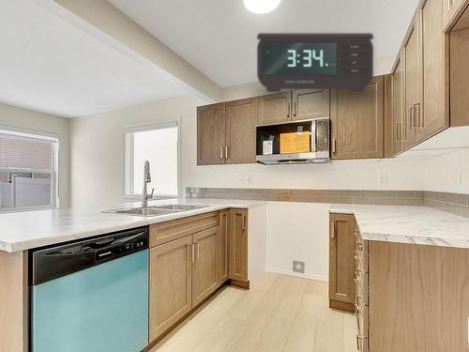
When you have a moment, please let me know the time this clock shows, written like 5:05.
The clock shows 3:34
